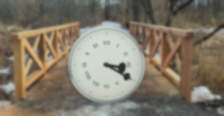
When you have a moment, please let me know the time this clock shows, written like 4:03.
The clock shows 3:20
